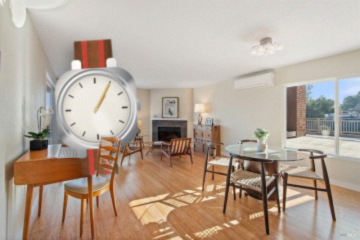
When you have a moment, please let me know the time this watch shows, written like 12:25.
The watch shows 1:05
